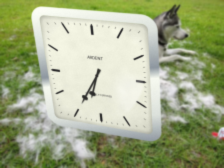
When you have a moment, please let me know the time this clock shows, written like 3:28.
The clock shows 6:35
